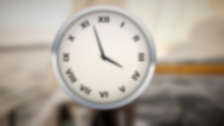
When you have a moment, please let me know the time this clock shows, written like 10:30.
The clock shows 3:57
